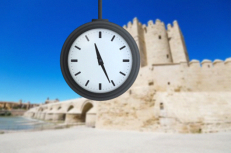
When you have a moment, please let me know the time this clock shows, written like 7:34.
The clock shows 11:26
